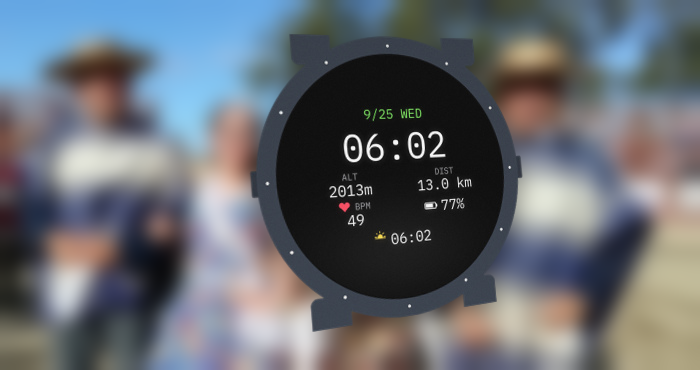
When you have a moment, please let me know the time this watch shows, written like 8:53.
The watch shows 6:02
